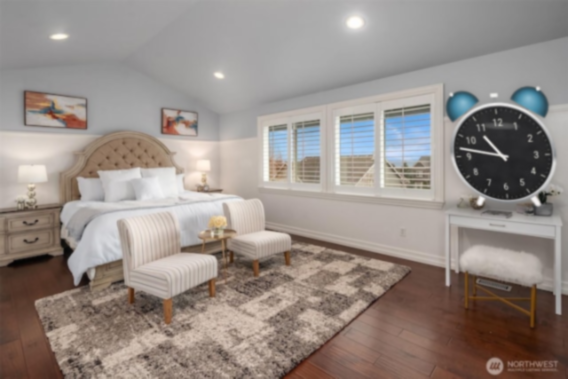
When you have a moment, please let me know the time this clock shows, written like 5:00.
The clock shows 10:47
